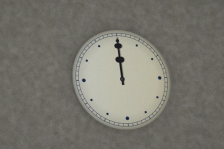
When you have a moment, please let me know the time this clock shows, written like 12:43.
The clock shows 12:00
